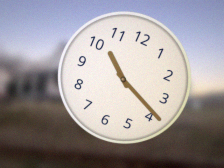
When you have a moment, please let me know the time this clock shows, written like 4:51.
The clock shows 10:19
